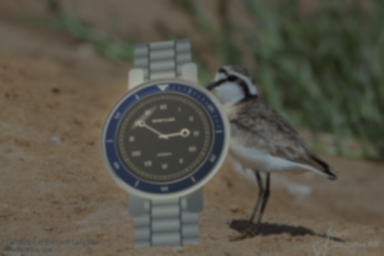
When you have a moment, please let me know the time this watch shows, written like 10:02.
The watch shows 2:51
